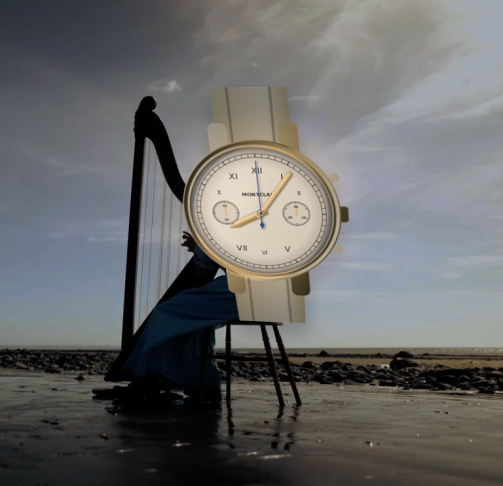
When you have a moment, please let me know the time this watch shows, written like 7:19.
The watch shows 8:06
